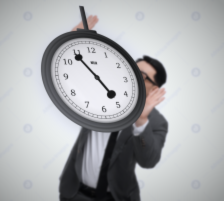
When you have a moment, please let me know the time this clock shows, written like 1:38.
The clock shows 4:54
